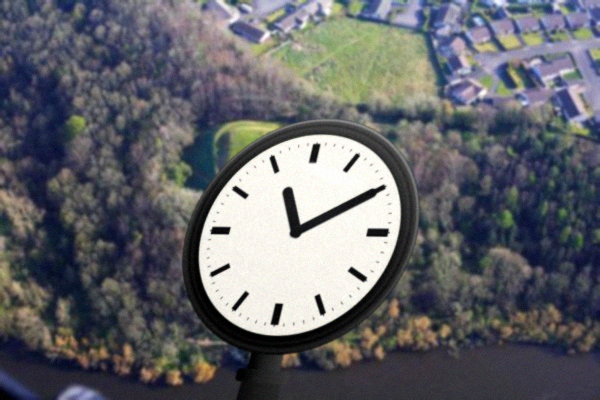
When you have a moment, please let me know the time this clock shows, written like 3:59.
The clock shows 11:10
